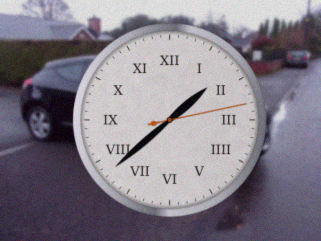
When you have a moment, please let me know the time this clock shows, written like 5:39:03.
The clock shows 1:38:13
